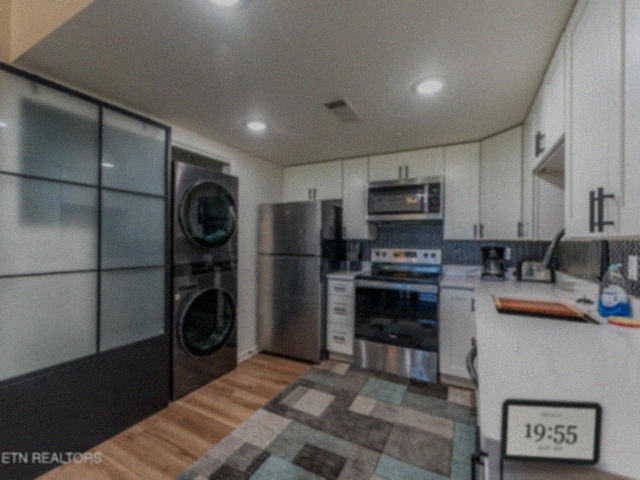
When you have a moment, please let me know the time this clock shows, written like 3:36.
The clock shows 19:55
